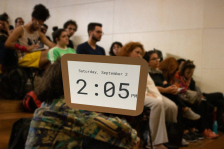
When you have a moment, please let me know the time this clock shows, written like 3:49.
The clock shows 2:05
